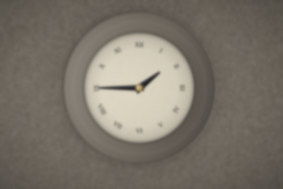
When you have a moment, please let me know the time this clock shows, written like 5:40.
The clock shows 1:45
